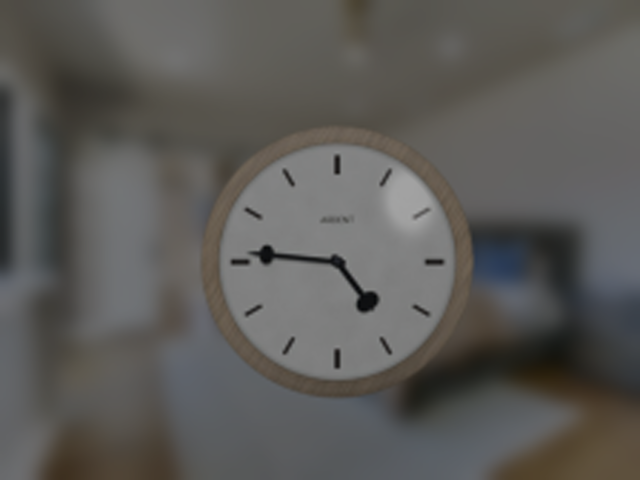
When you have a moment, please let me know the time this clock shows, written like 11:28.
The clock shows 4:46
